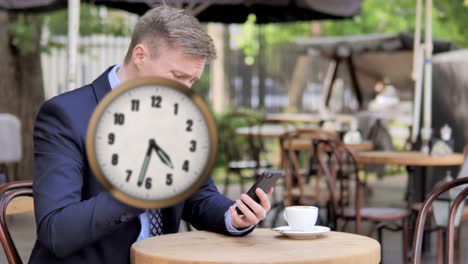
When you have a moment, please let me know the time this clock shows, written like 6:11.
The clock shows 4:32
